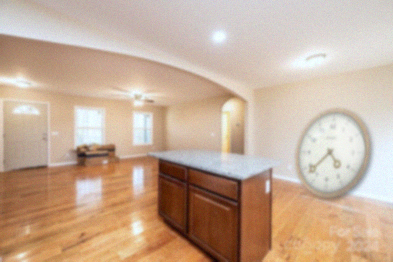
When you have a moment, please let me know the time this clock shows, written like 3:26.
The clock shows 4:38
